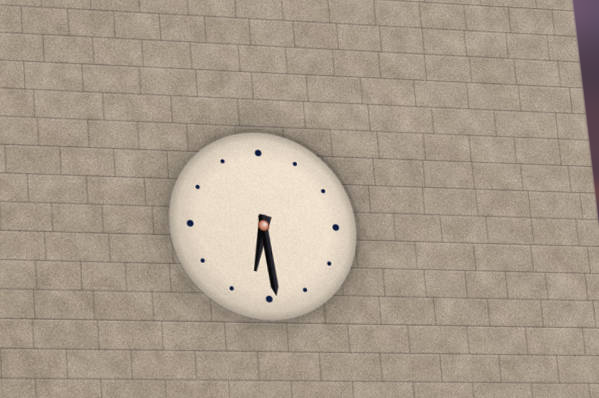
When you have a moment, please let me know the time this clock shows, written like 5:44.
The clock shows 6:29
